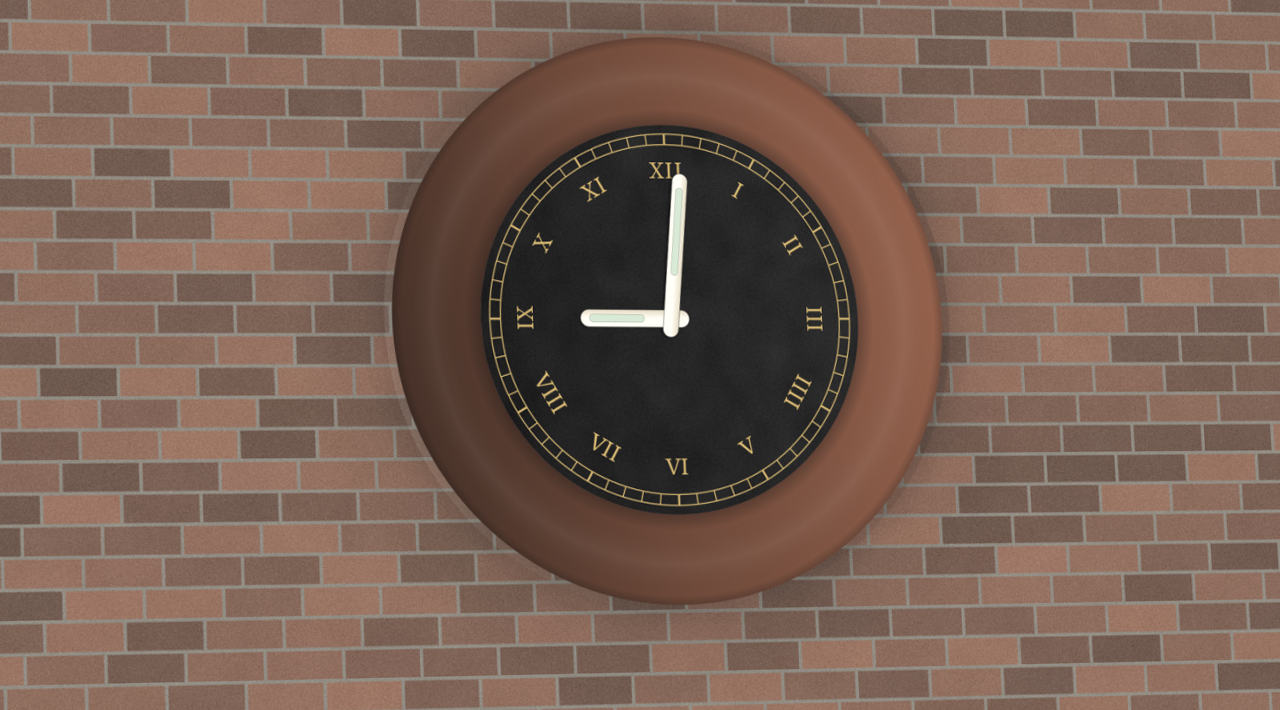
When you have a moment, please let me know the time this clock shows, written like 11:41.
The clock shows 9:01
